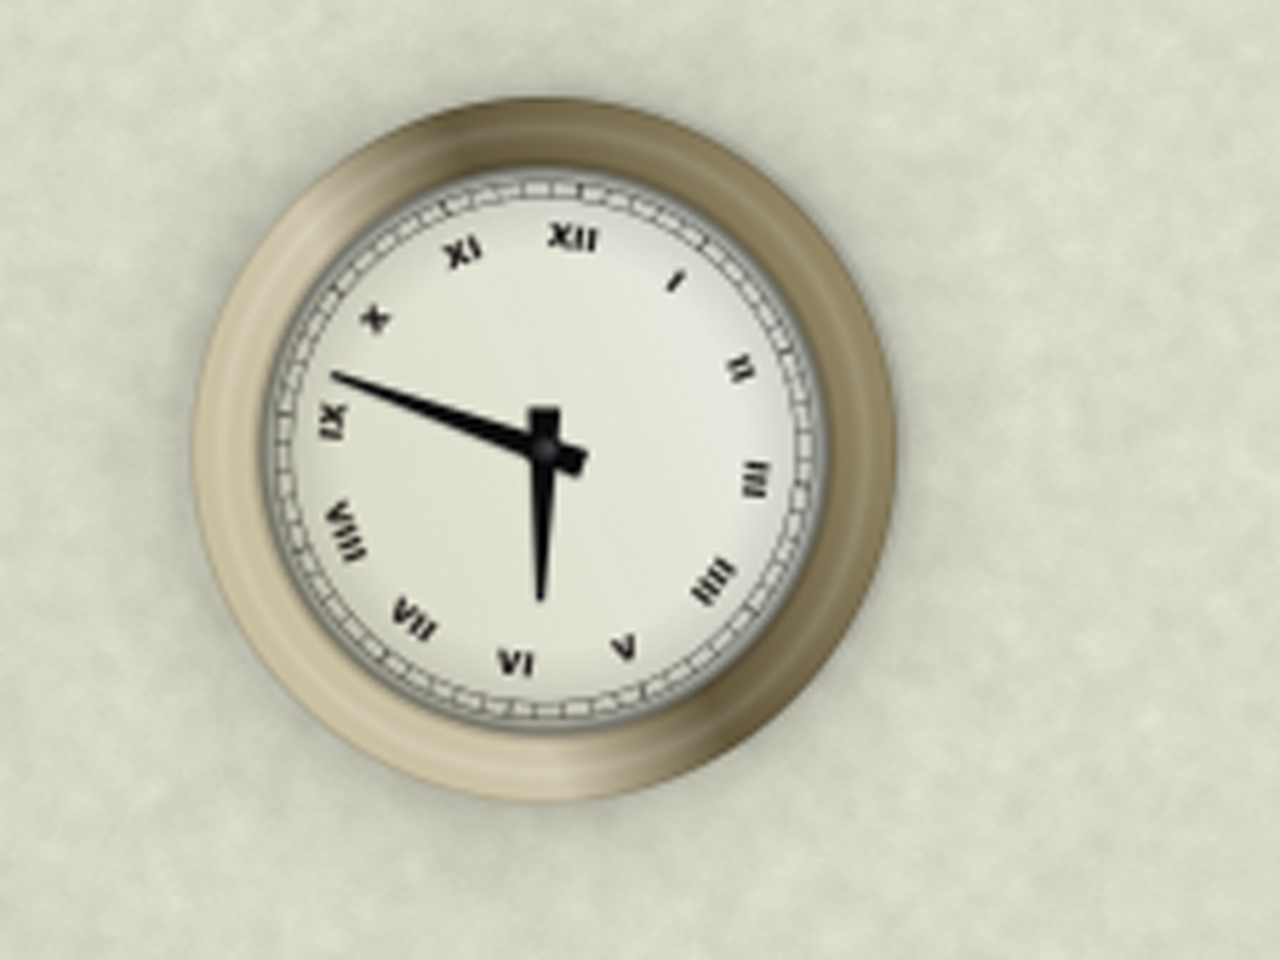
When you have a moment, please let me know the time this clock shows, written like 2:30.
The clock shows 5:47
